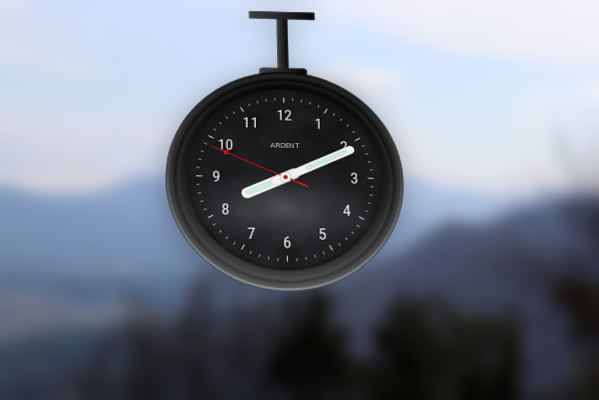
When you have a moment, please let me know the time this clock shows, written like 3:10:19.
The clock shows 8:10:49
